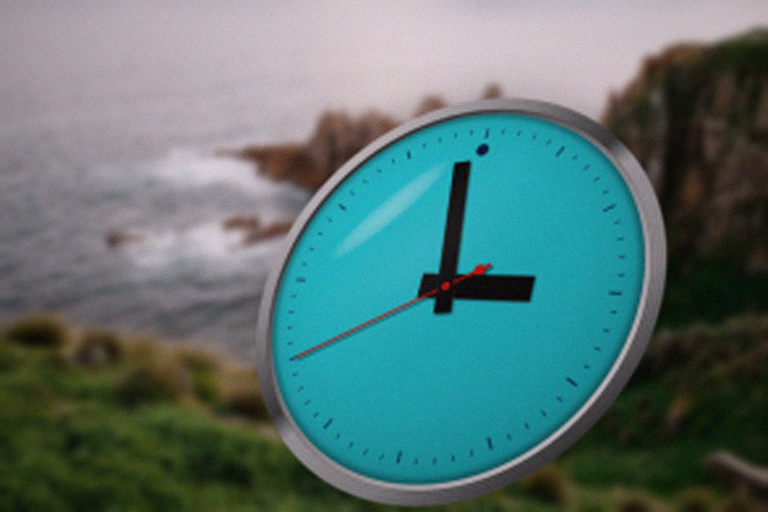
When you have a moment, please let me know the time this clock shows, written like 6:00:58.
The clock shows 2:58:40
